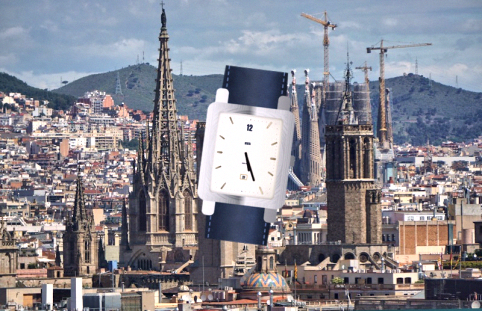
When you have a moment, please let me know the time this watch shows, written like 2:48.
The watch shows 5:26
